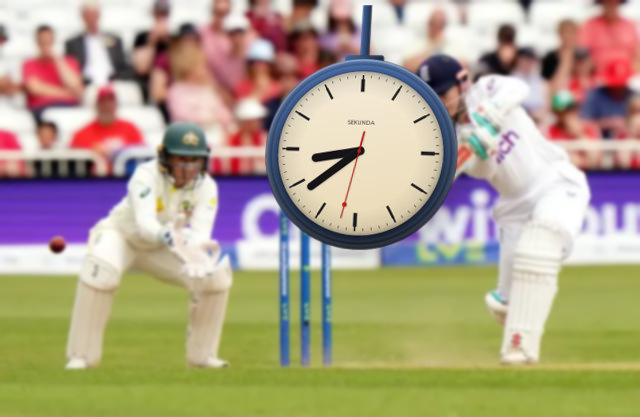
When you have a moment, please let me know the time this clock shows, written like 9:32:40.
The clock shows 8:38:32
